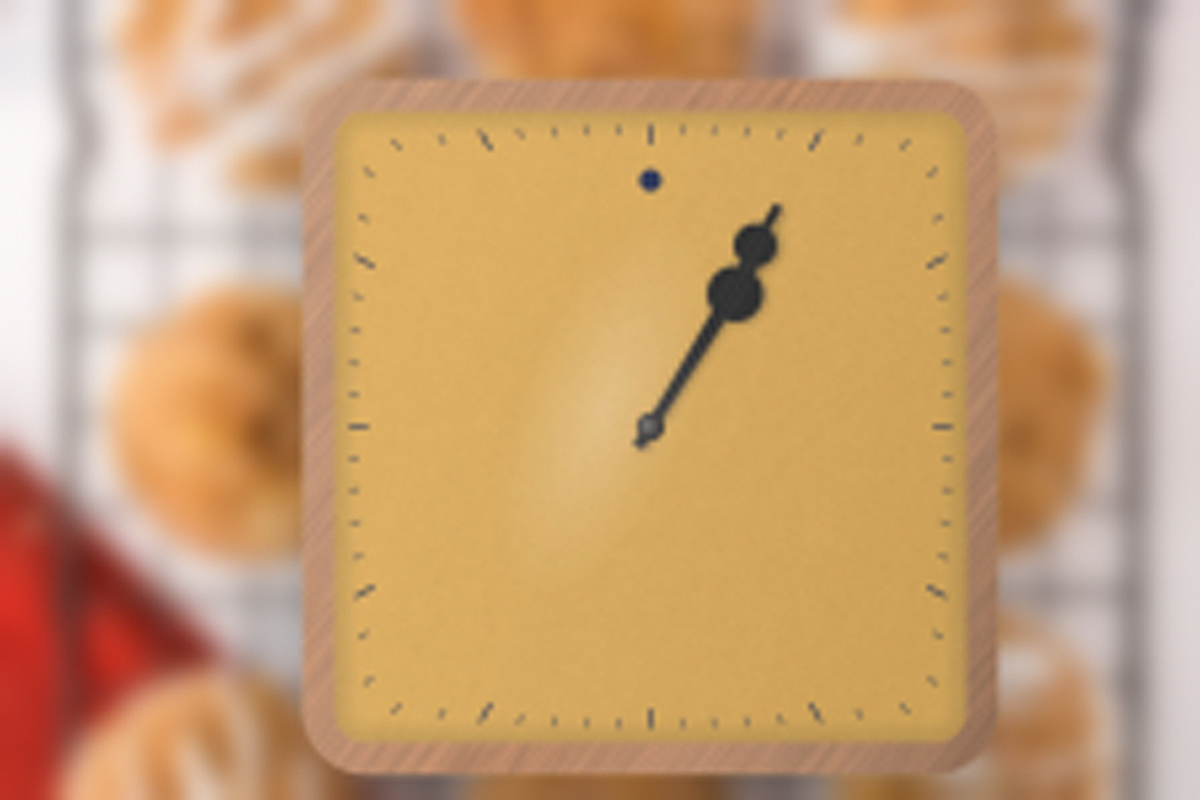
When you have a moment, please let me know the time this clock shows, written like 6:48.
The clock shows 1:05
